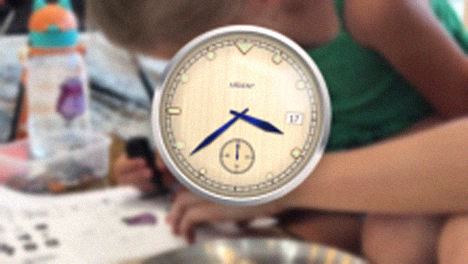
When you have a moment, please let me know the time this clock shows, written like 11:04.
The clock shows 3:38
